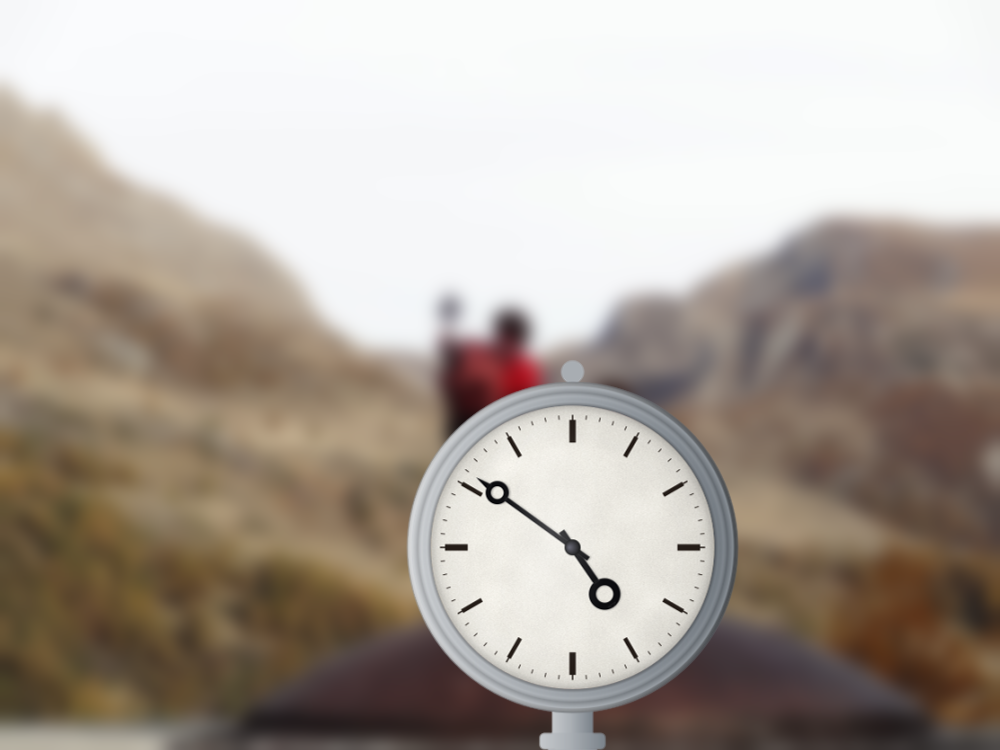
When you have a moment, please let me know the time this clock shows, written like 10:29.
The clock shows 4:51
